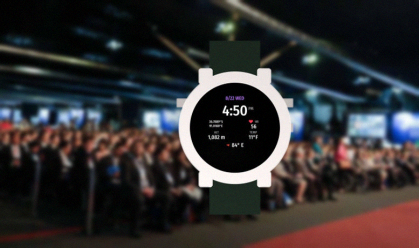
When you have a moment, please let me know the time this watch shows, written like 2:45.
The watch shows 4:50
